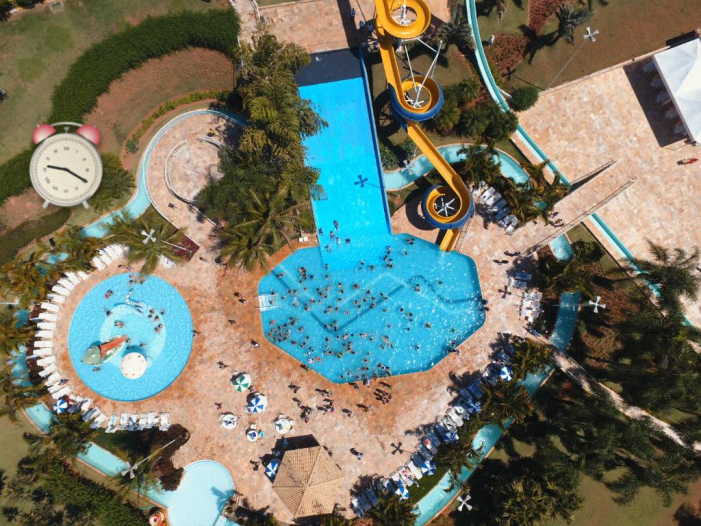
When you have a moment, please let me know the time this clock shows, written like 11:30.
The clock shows 9:20
